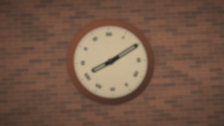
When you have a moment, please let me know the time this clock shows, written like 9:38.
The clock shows 8:10
